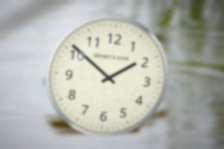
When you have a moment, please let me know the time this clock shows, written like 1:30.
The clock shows 1:51
